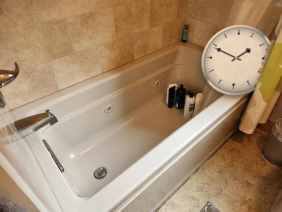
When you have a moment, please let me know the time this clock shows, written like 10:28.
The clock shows 1:49
